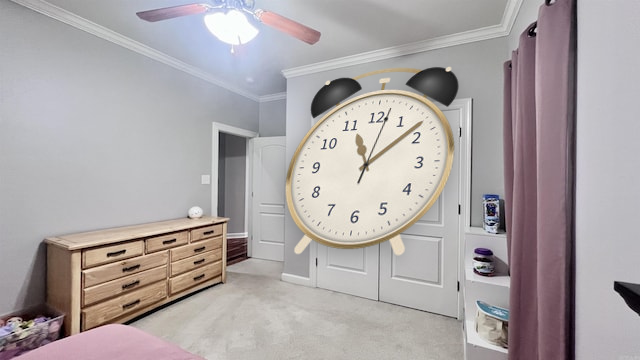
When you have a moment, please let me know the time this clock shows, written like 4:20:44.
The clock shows 11:08:02
